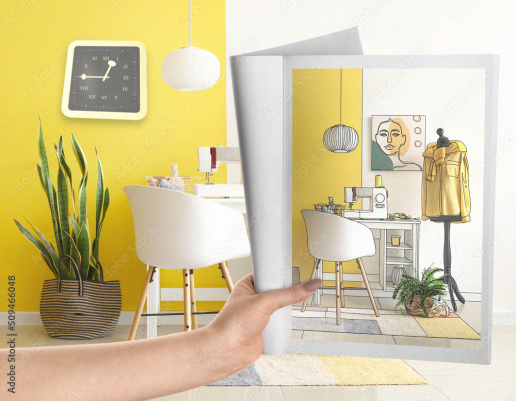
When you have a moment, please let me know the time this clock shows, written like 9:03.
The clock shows 12:45
